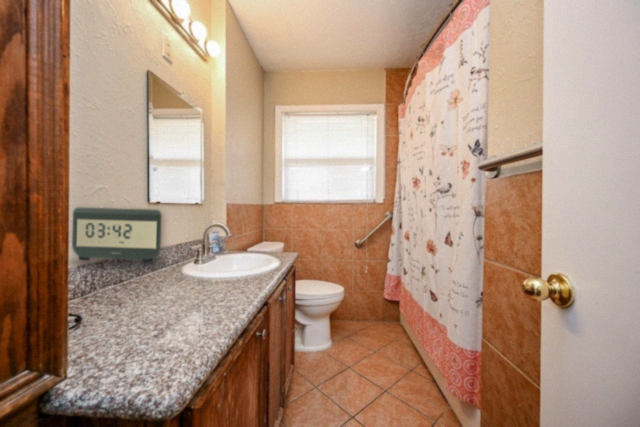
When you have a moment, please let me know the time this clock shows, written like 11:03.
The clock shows 3:42
